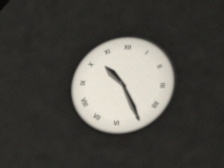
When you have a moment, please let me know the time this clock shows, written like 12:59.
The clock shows 10:25
